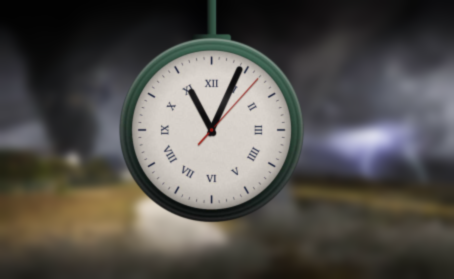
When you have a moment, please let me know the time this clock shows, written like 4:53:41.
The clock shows 11:04:07
